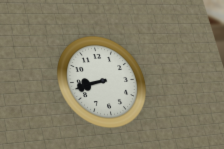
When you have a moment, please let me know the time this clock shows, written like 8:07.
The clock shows 8:43
